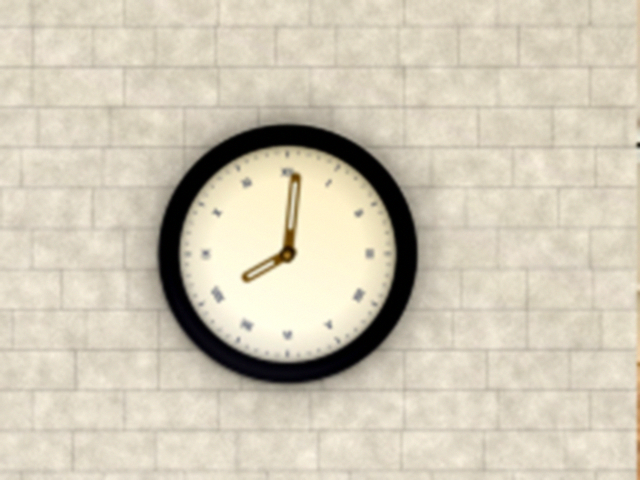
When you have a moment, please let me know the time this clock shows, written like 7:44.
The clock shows 8:01
